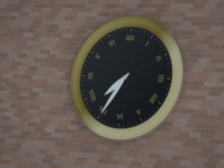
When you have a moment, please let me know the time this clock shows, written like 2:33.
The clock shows 7:35
